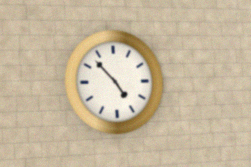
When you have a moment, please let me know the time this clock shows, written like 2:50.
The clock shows 4:53
